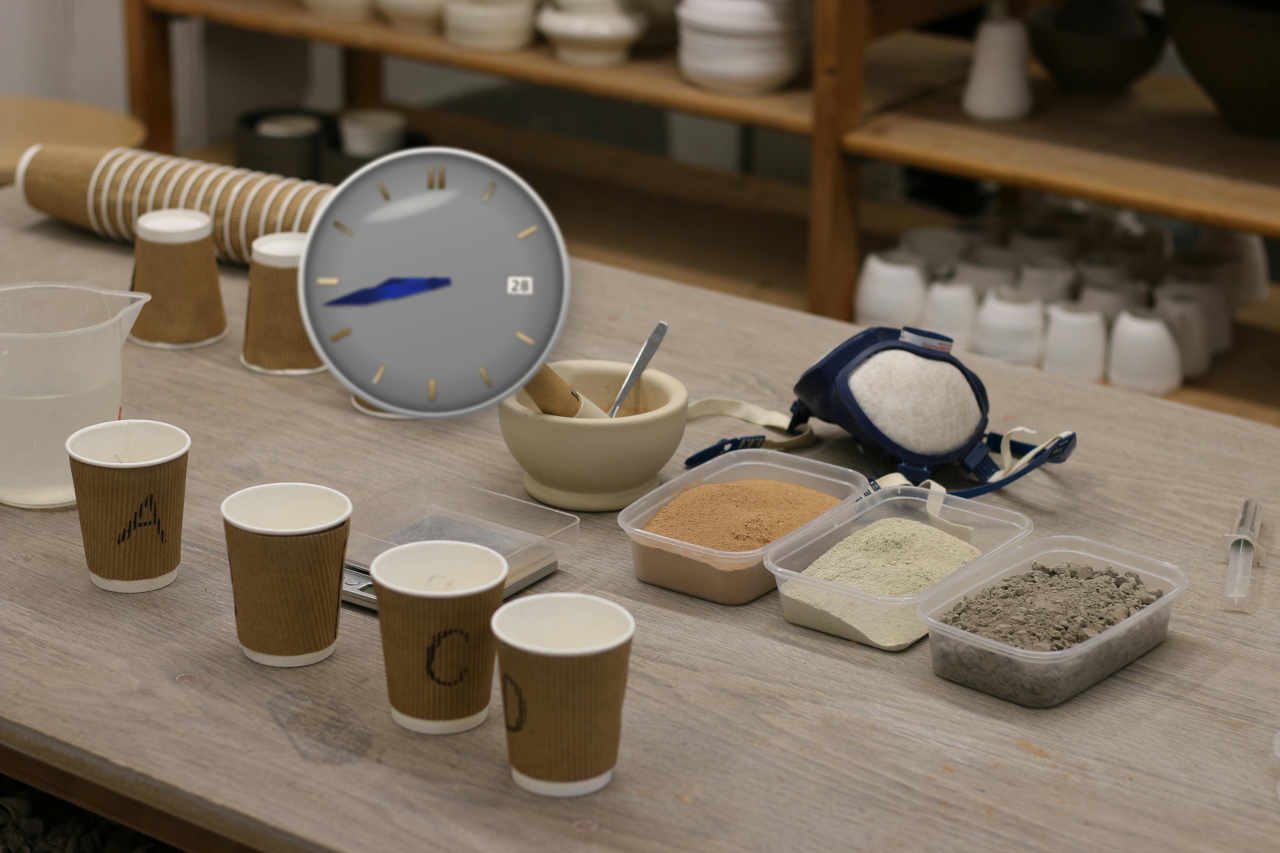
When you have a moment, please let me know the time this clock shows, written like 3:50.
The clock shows 8:43
